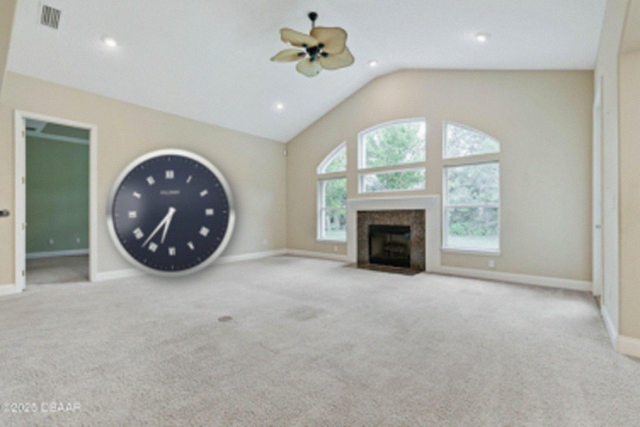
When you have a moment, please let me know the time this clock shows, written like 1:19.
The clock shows 6:37
